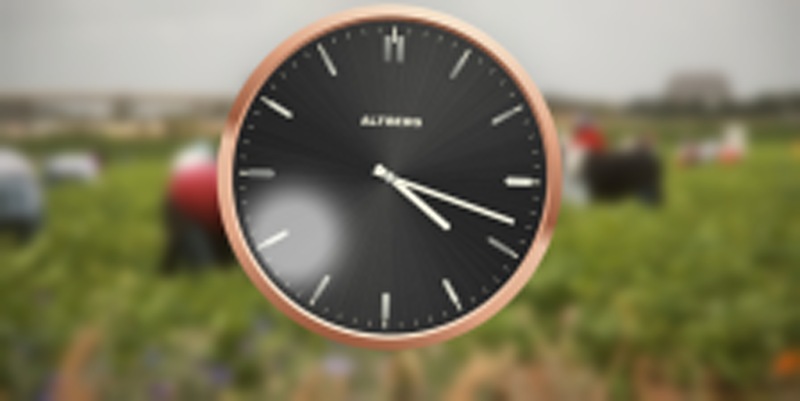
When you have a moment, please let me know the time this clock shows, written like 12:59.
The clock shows 4:18
